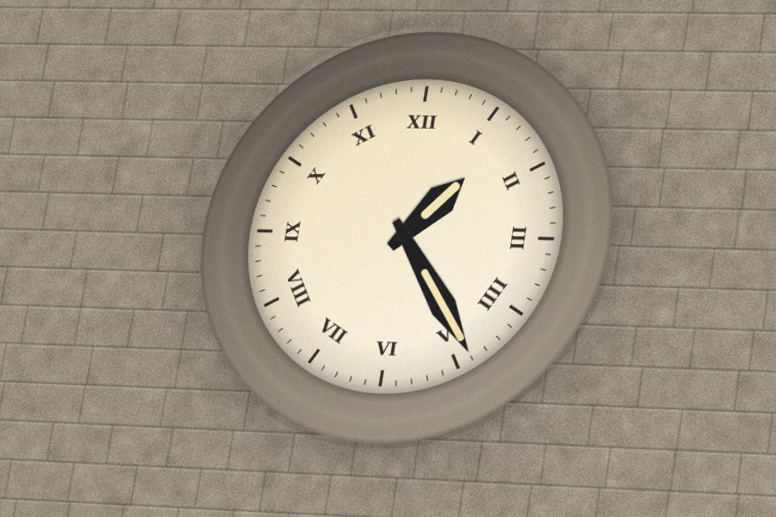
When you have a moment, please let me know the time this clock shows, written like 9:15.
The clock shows 1:24
